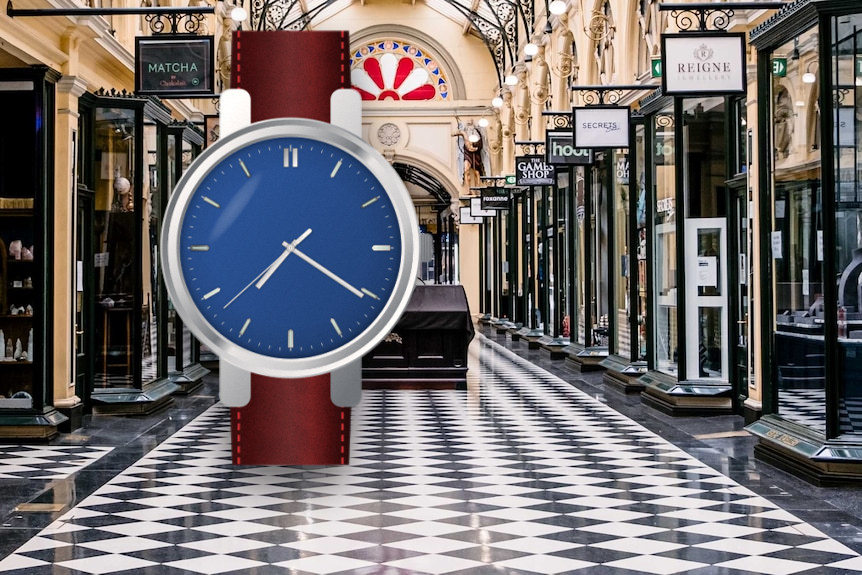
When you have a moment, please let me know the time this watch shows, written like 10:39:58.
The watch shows 7:20:38
